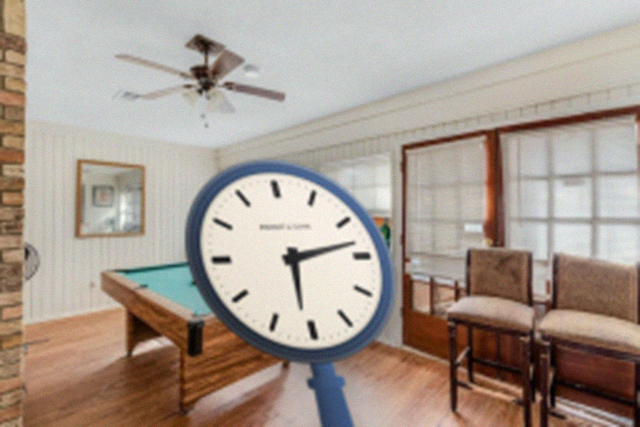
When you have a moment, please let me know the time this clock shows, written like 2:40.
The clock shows 6:13
